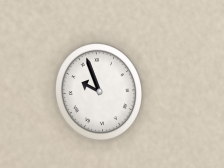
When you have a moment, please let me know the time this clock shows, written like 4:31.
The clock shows 9:57
